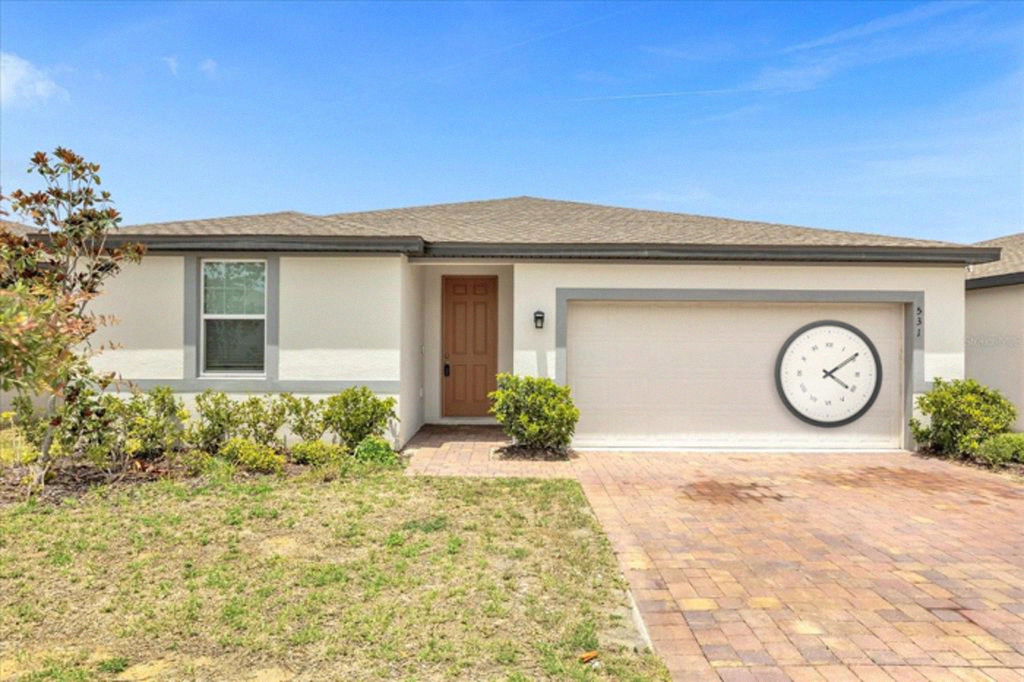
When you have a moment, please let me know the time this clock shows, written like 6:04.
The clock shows 4:09
